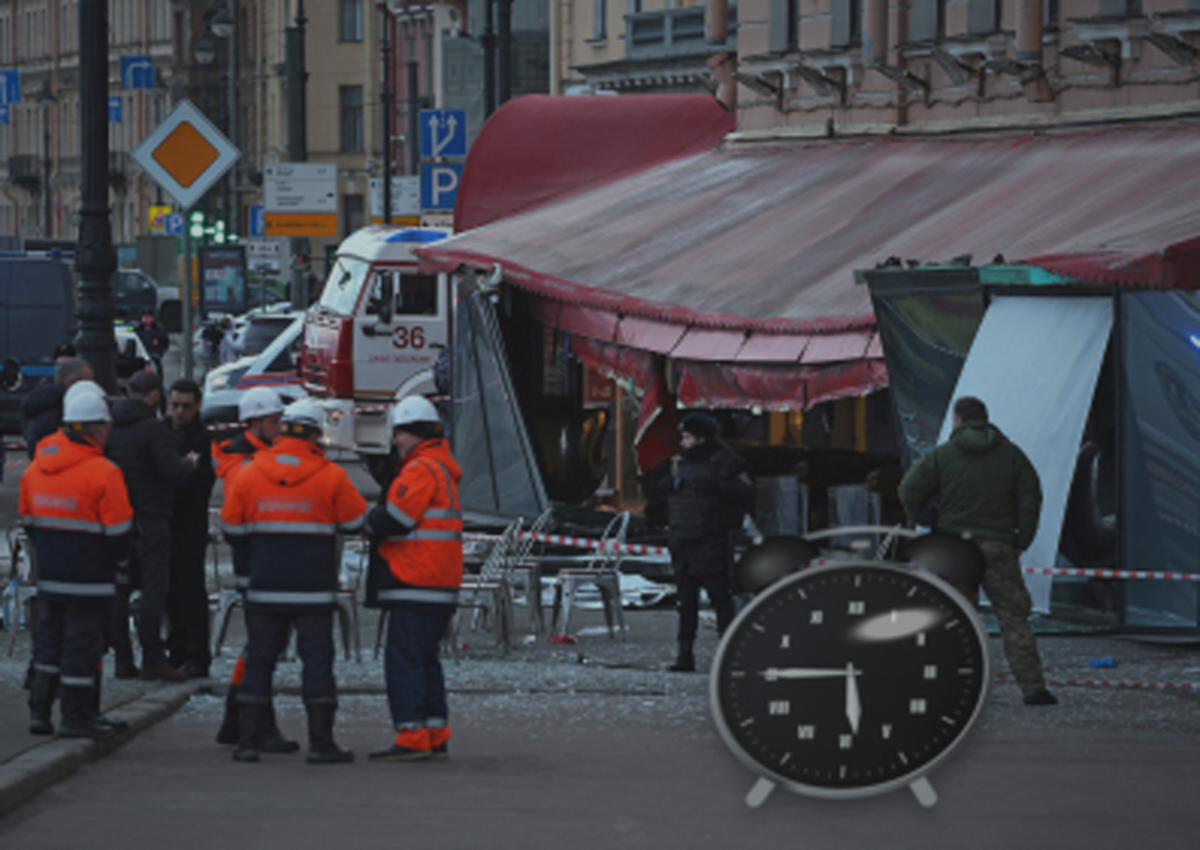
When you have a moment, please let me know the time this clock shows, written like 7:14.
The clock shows 5:45
